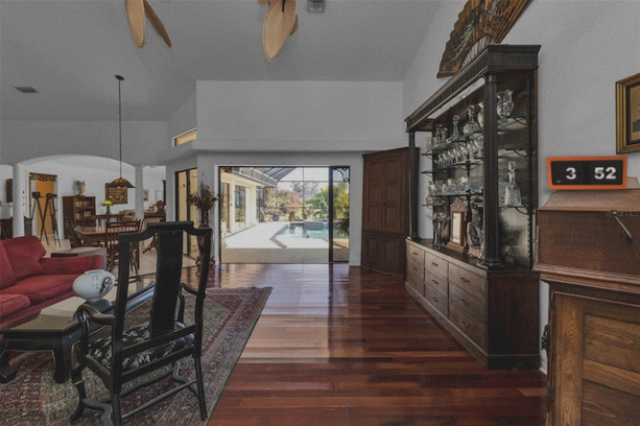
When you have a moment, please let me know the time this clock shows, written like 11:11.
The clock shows 3:52
